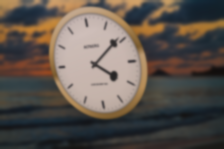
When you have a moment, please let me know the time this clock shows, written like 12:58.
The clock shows 4:09
